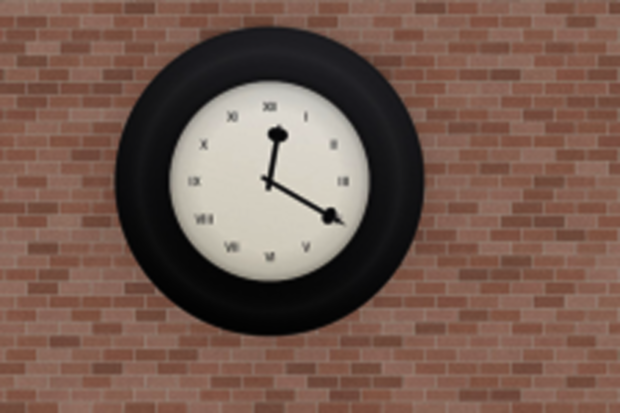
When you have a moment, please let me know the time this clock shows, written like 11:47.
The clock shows 12:20
